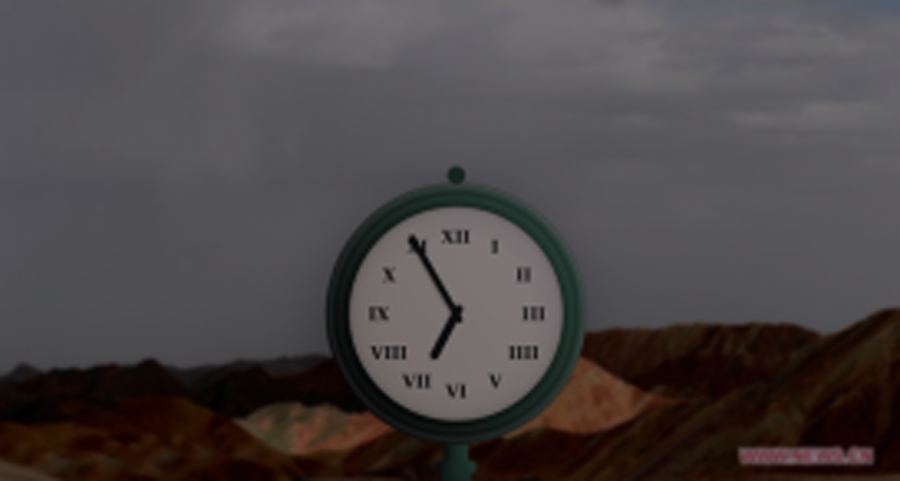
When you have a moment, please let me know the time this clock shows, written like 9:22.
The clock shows 6:55
